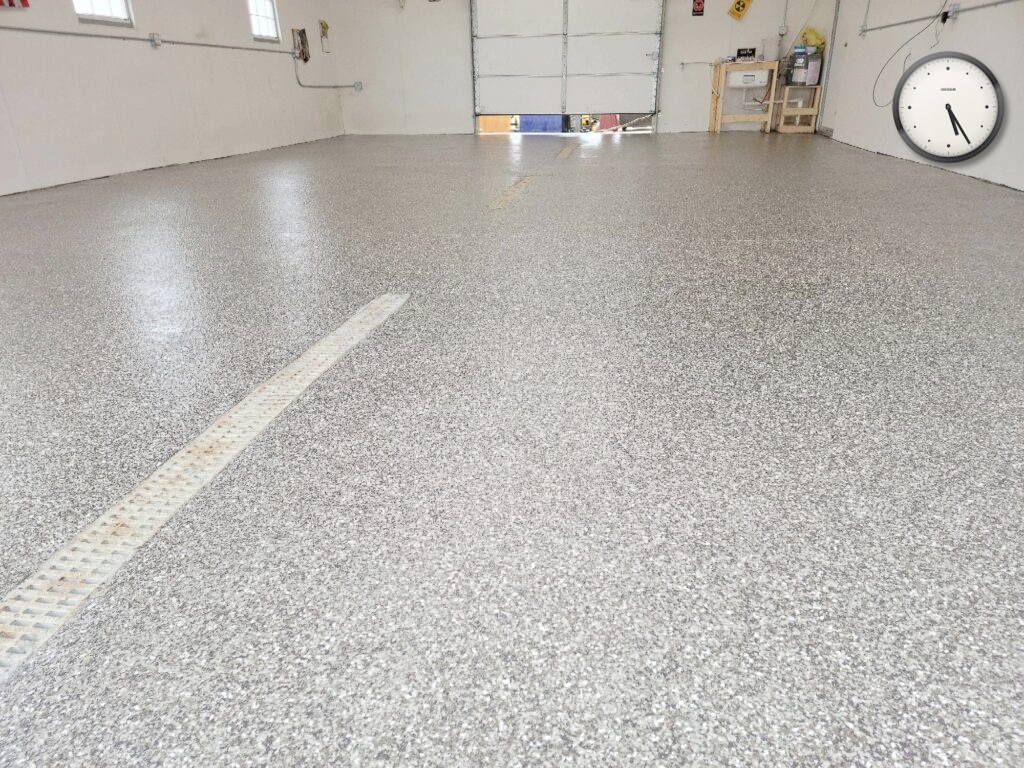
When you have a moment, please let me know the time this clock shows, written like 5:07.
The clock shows 5:25
